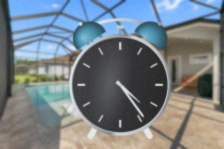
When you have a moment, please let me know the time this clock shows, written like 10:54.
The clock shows 4:24
